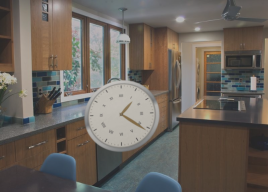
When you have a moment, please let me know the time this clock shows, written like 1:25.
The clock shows 1:21
